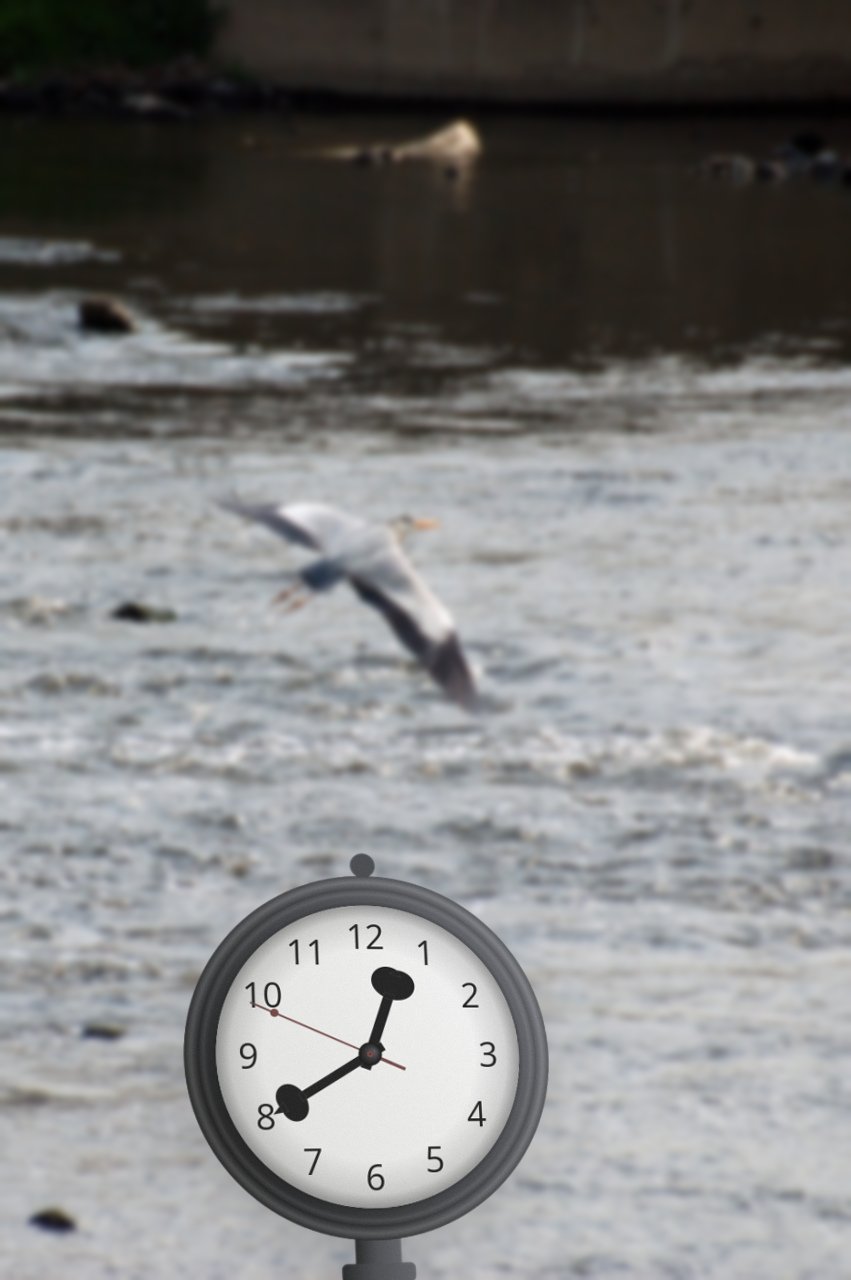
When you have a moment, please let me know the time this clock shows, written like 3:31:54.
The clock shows 12:39:49
